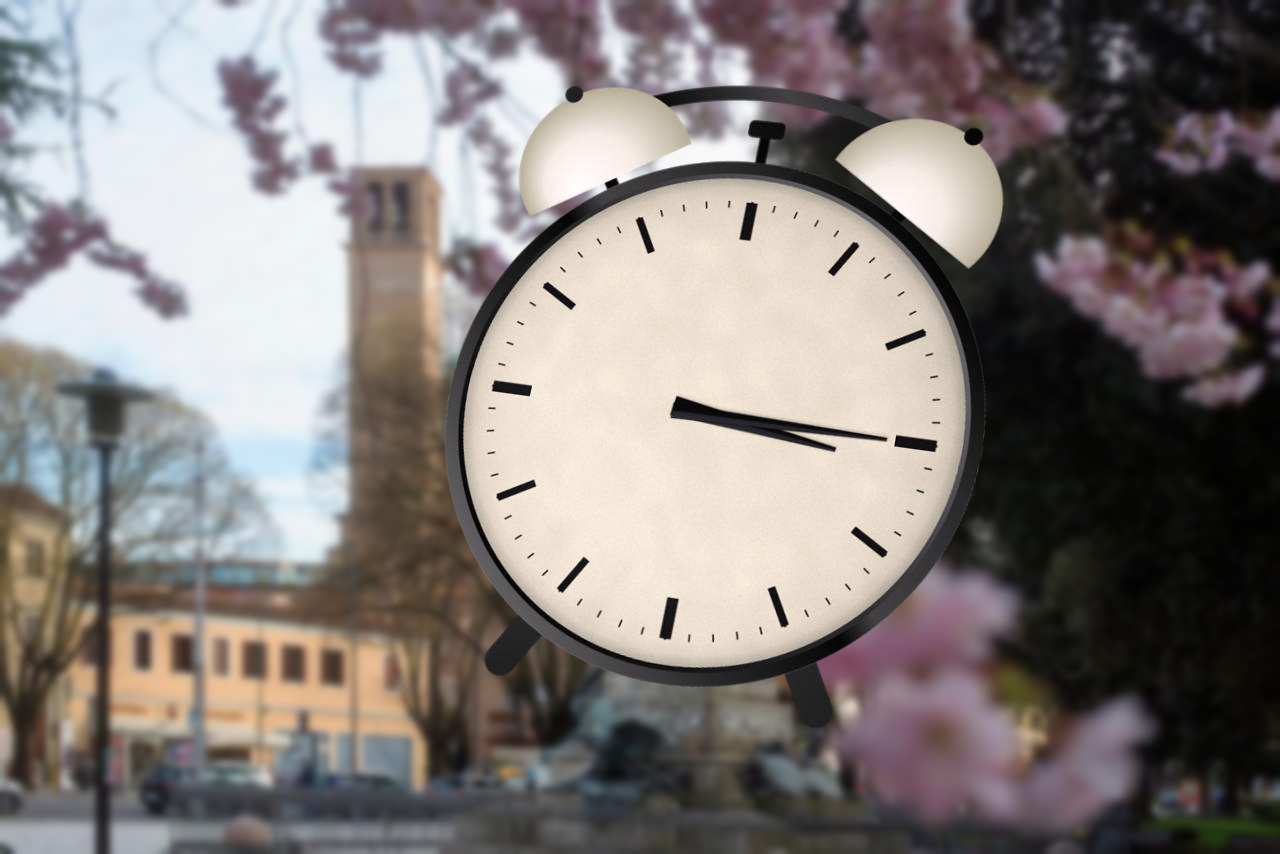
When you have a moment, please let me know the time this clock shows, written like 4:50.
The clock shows 3:15
